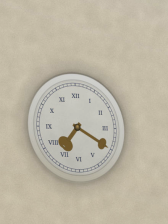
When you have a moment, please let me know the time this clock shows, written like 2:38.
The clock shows 7:20
